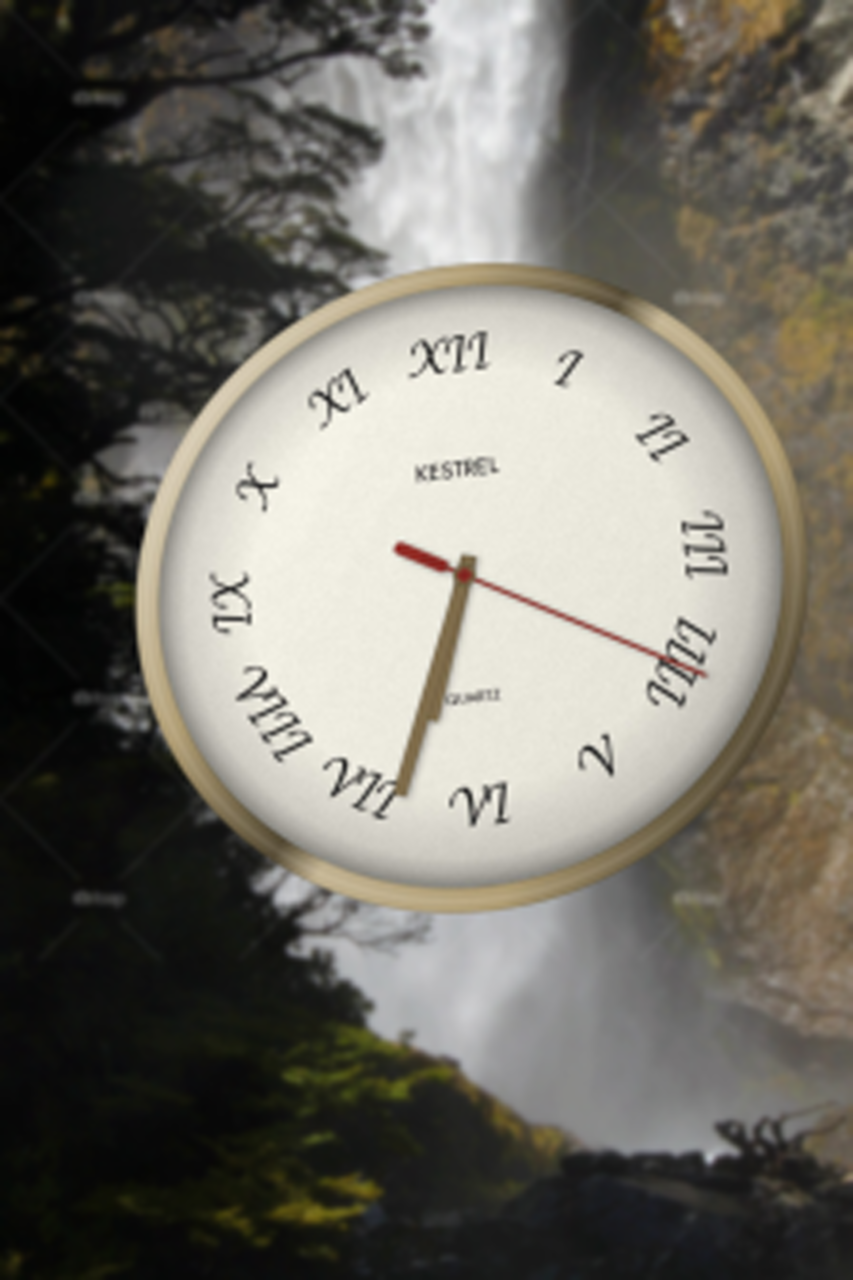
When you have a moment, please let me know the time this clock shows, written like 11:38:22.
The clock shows 6:33:20
